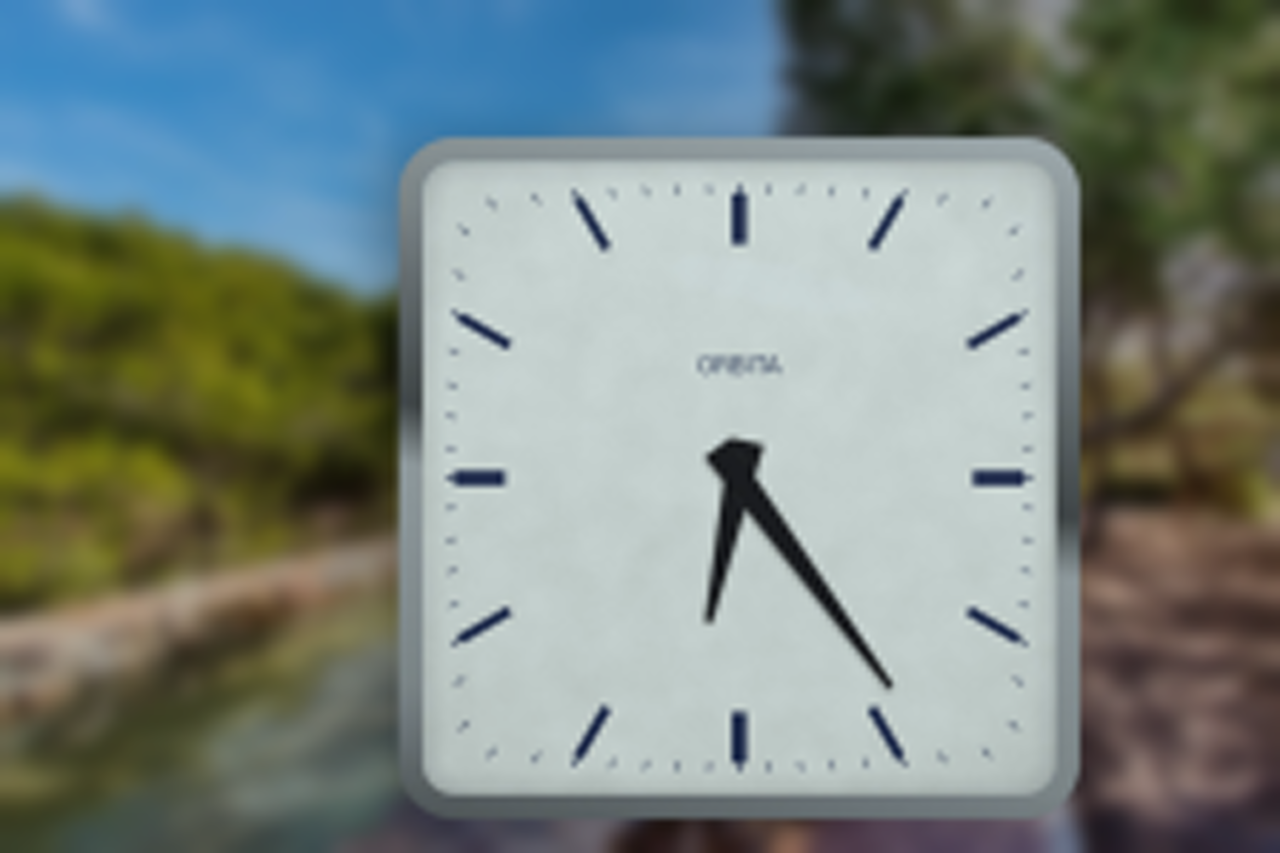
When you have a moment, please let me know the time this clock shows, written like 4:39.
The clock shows 6:24
